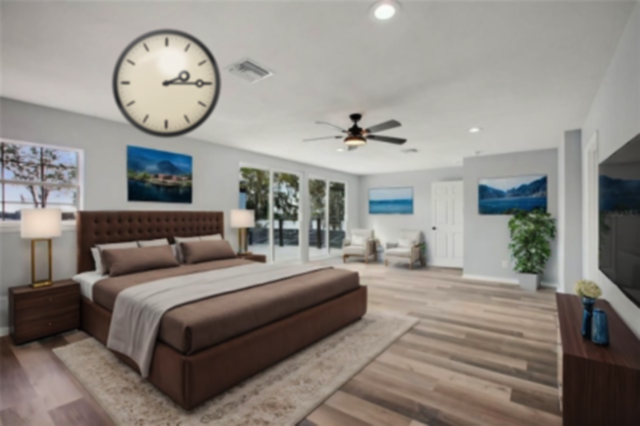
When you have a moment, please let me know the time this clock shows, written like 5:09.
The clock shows 2:15
